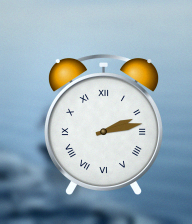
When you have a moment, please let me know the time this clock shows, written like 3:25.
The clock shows 2:13
